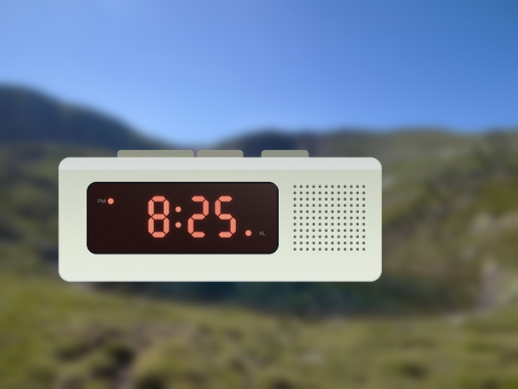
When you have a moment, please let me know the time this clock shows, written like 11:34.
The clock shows 8:25
